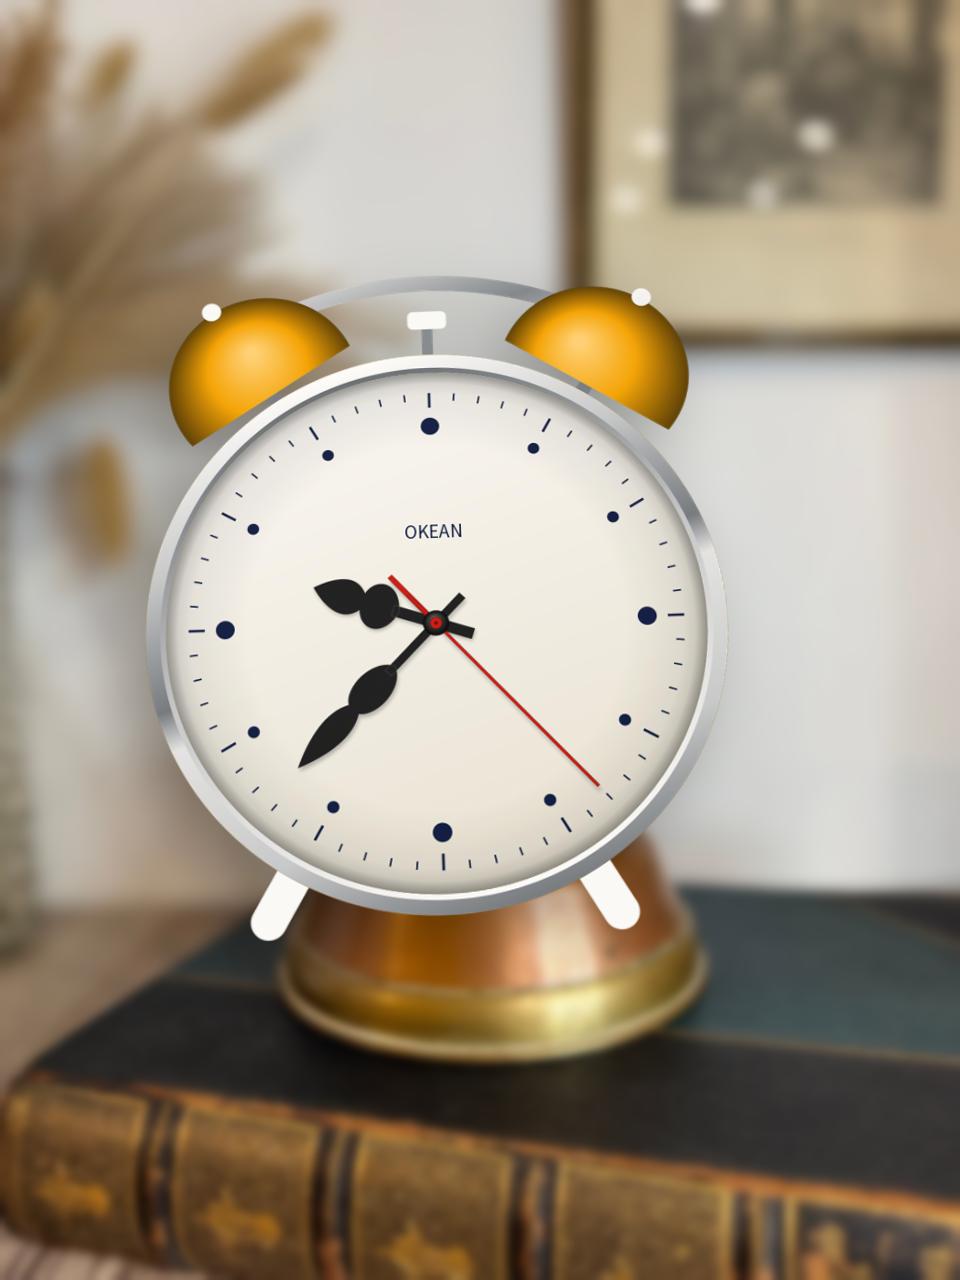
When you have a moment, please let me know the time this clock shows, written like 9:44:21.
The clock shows 9:37:23
